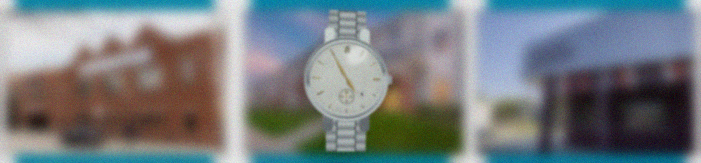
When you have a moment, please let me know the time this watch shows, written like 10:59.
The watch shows 4:55
